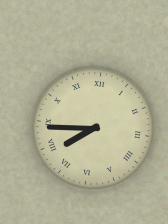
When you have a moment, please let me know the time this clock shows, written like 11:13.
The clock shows 7:44
